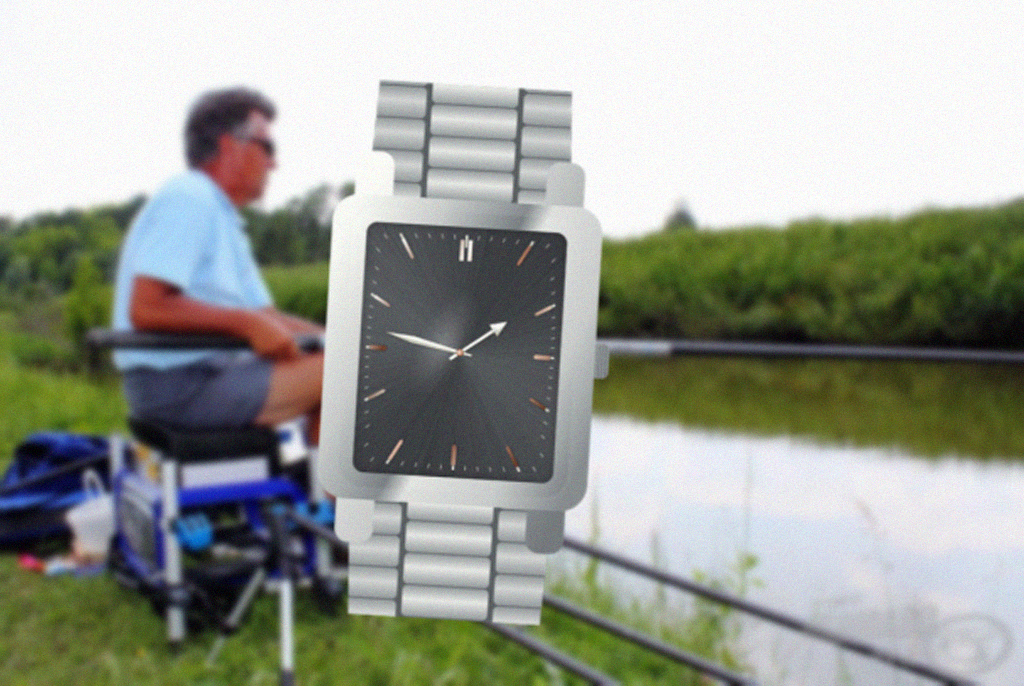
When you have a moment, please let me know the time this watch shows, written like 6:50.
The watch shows 1:47
